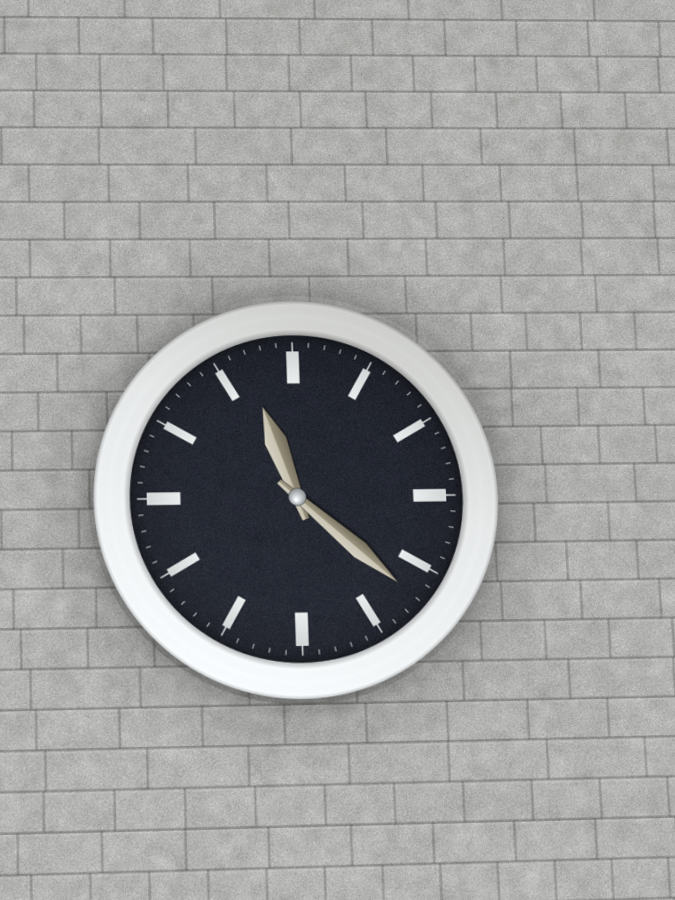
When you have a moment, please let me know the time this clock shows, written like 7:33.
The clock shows 11:22
